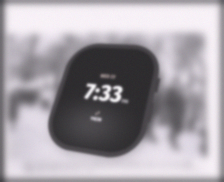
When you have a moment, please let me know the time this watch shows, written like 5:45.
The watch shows 7:33
